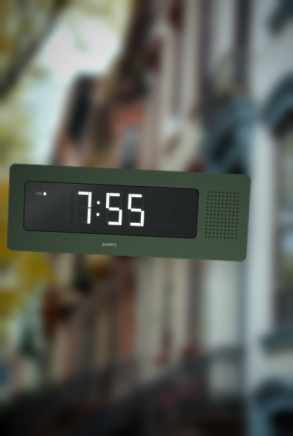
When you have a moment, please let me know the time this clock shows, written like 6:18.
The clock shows 7:55
